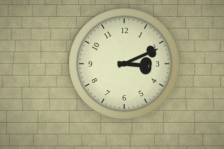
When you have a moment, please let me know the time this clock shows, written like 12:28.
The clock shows 3:11
